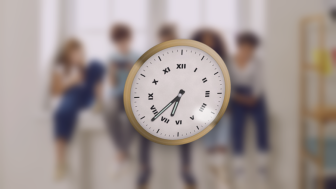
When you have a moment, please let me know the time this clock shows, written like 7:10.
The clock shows 6:38
